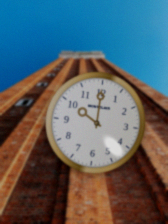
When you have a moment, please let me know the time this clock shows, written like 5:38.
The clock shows 10:00
